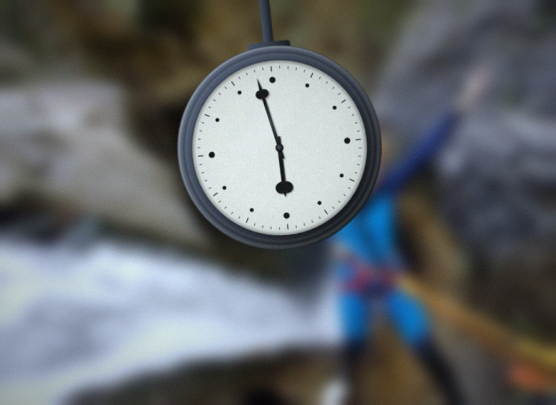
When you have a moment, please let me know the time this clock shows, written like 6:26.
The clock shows 5:58
